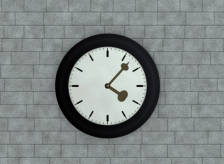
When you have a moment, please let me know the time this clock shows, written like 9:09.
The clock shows 4:07
